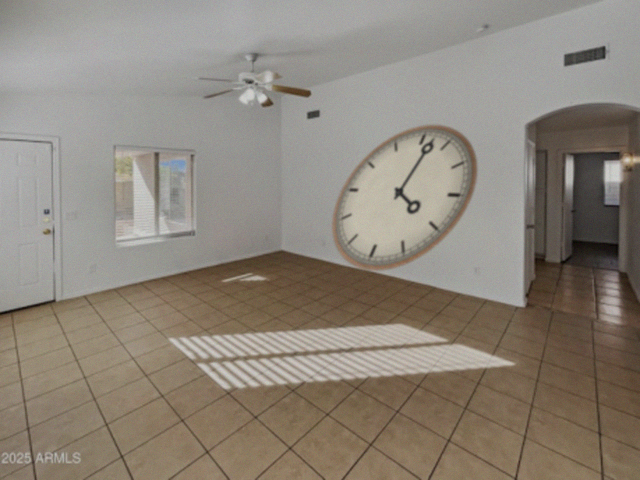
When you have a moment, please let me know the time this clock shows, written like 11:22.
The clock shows 4:02
